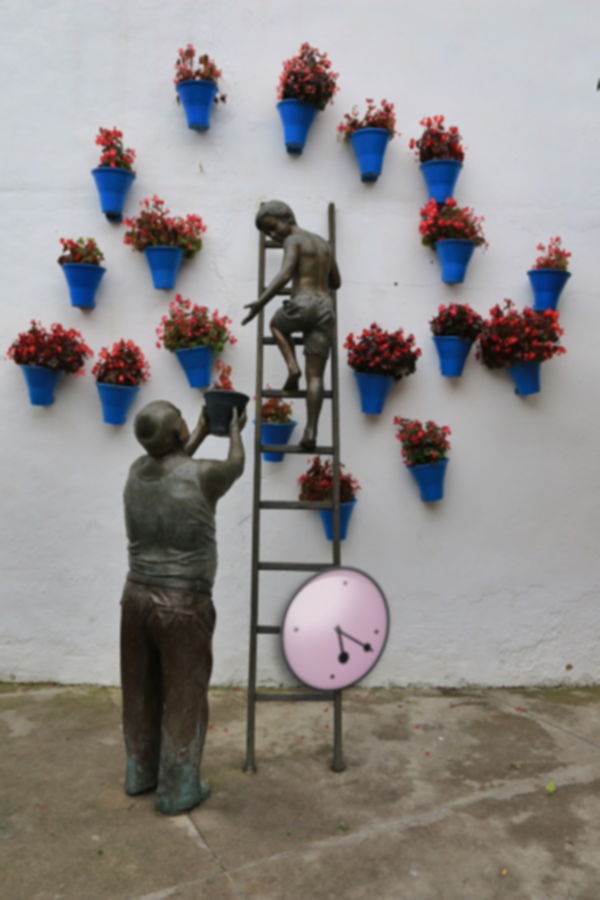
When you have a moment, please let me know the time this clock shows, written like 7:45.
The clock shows 5:19
